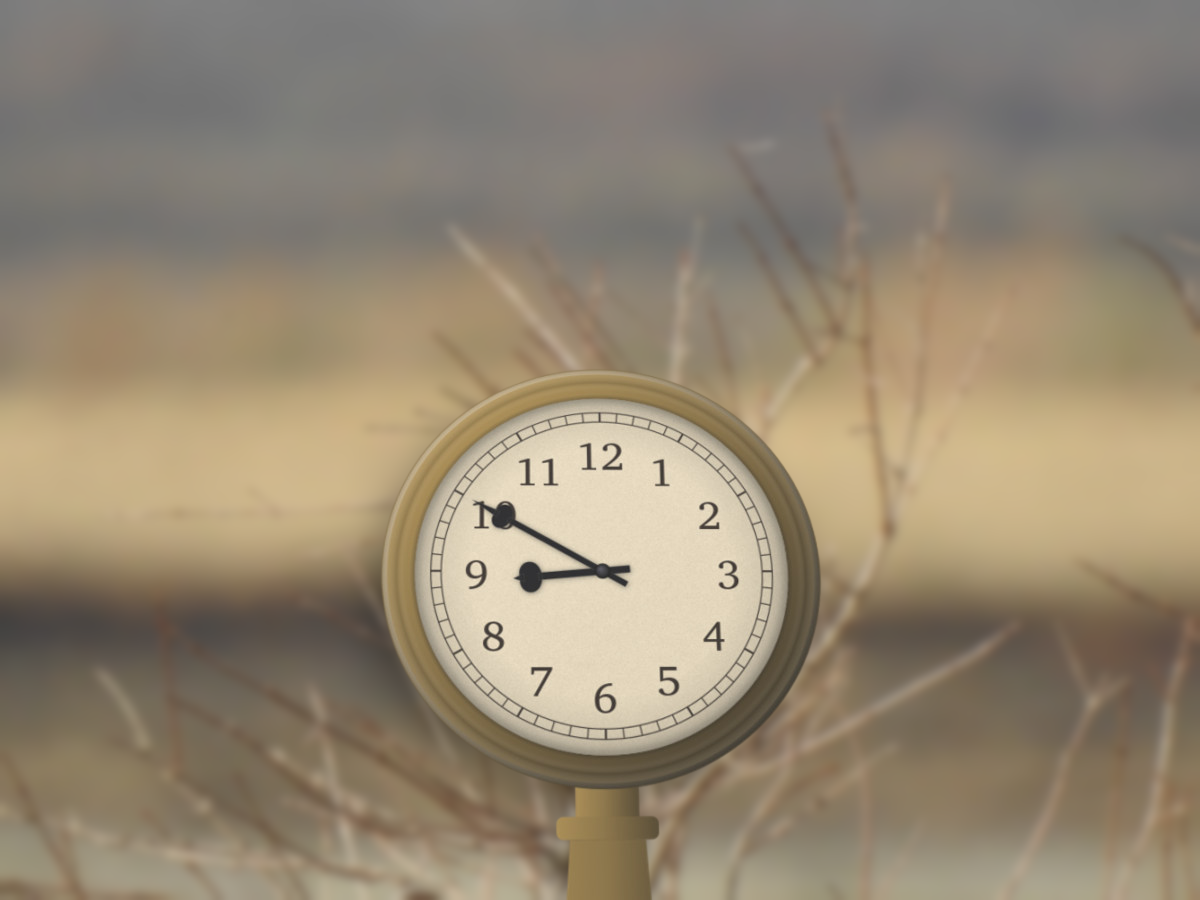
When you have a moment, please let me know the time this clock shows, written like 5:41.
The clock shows 8:50
